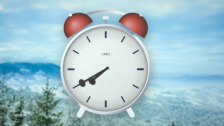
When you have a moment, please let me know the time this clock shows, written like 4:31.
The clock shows 7:40
